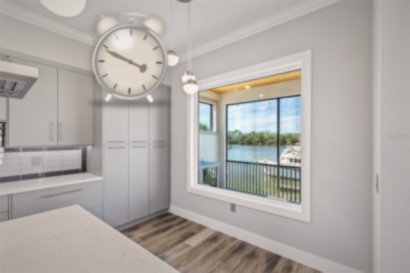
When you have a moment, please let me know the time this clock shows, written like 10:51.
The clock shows 3:49
